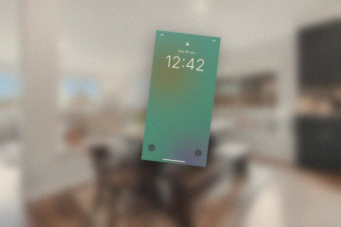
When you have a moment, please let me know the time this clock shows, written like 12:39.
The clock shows 12:42
